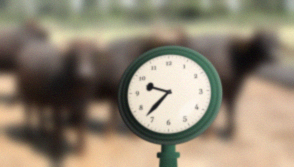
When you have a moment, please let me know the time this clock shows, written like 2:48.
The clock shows 9:37
